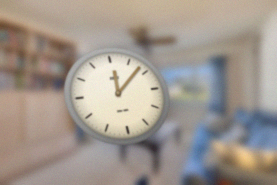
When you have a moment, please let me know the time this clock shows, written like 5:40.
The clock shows 12:08
